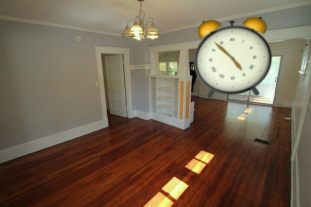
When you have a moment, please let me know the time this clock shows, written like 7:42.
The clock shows 4:53
